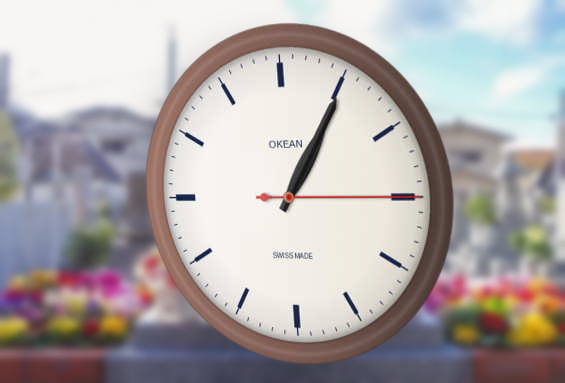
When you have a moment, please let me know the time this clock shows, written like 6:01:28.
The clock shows 1:05:15
